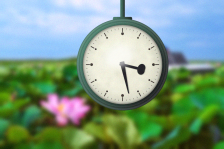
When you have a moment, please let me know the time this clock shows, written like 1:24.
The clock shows 3:28
